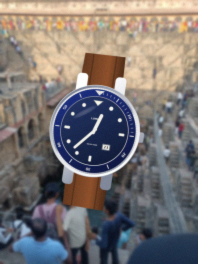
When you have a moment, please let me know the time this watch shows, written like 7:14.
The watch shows 12:37
